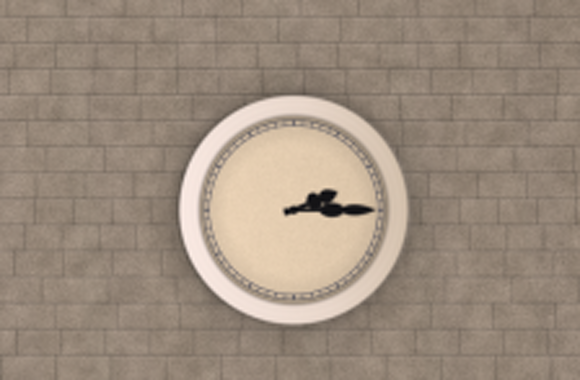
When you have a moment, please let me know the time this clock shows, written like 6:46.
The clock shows 2:15
